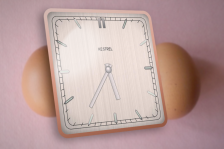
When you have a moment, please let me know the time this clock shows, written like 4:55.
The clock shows 5:36
